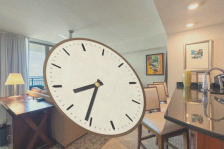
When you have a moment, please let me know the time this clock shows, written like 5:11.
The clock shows 8:36
